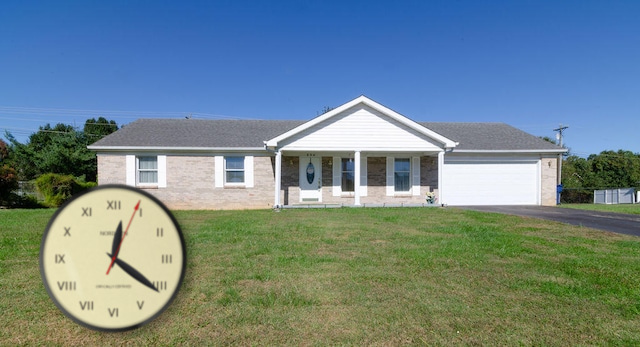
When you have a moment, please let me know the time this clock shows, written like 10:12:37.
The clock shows 12:21:04
